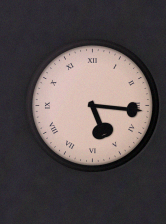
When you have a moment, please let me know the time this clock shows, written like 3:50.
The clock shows 5:16
